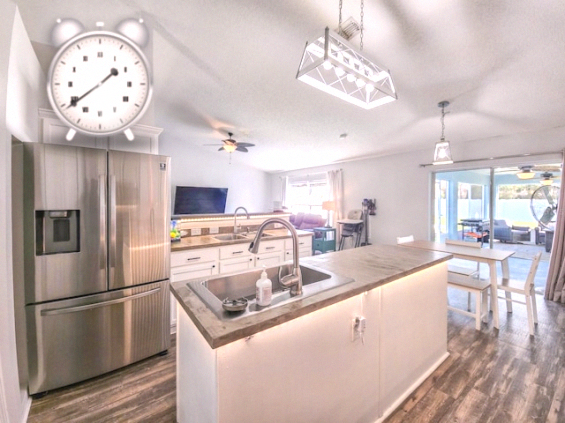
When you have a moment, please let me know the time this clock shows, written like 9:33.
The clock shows 1:39
